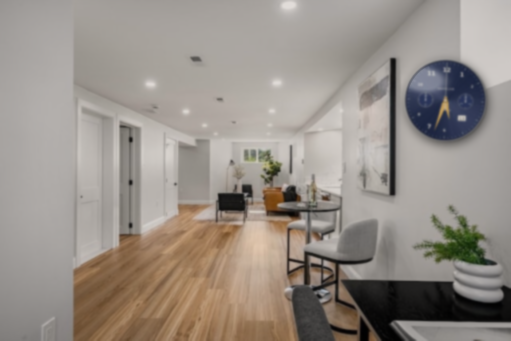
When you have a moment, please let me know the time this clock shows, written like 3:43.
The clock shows 5:33
